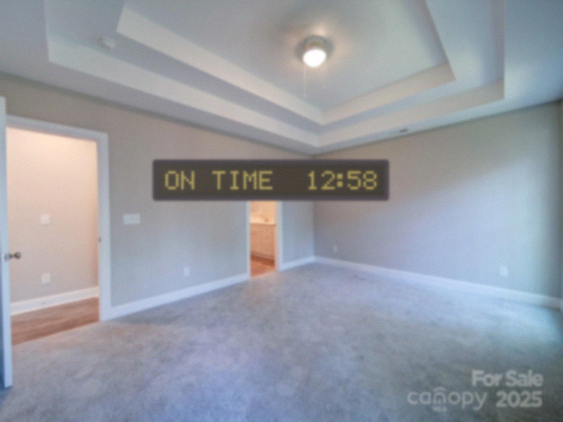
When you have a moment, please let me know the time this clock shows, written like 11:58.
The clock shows 12:58
